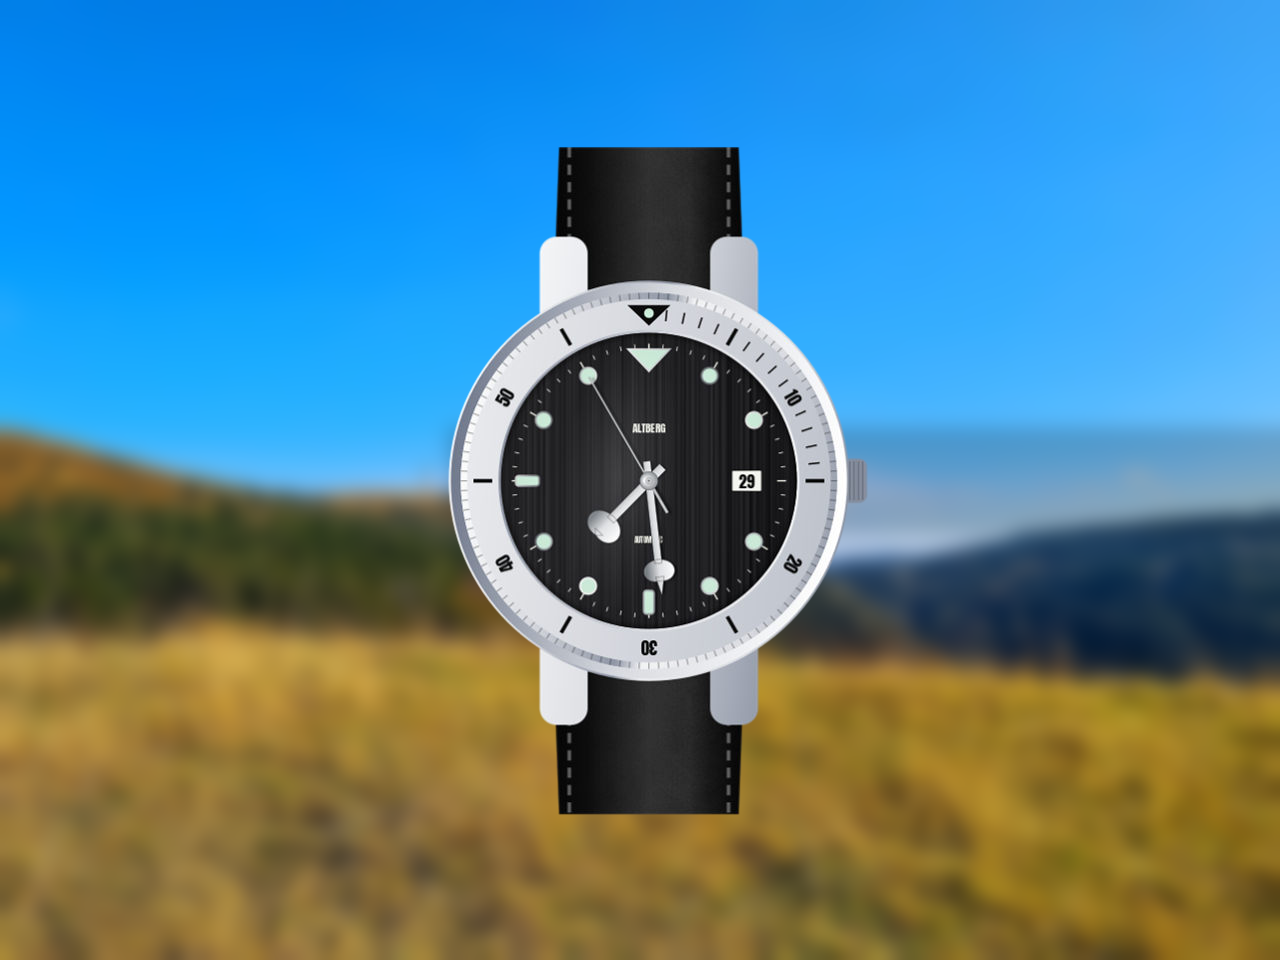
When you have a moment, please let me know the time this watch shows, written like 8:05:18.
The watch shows 7:28:55
